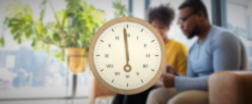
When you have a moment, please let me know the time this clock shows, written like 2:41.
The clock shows 5:59
